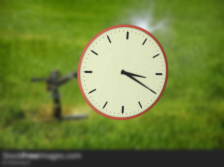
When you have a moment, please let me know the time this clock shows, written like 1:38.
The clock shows 3:20
